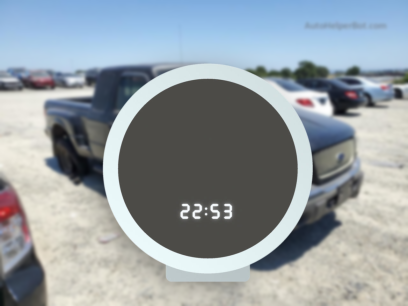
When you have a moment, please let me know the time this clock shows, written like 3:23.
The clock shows 22:53
